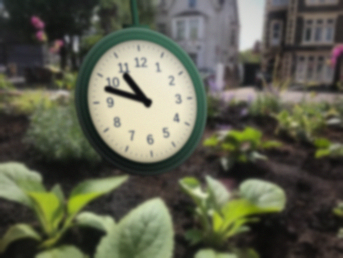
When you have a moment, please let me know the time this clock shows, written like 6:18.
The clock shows 10:48
